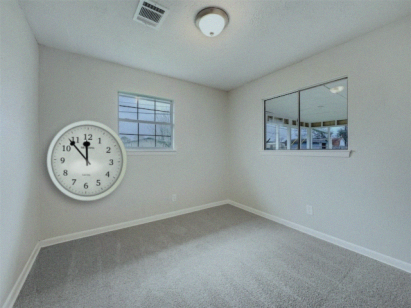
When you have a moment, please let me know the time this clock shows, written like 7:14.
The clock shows 11:53
